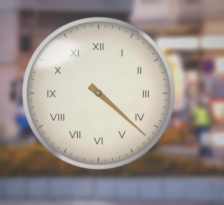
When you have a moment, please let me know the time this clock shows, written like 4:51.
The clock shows 4:22
